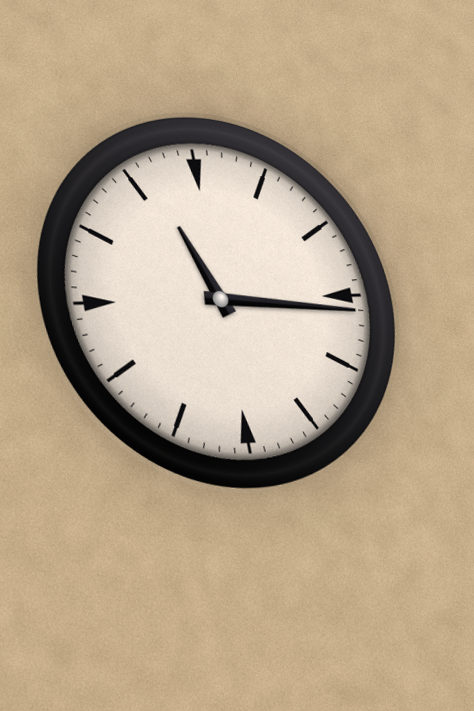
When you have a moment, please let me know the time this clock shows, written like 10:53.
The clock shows 11:16
